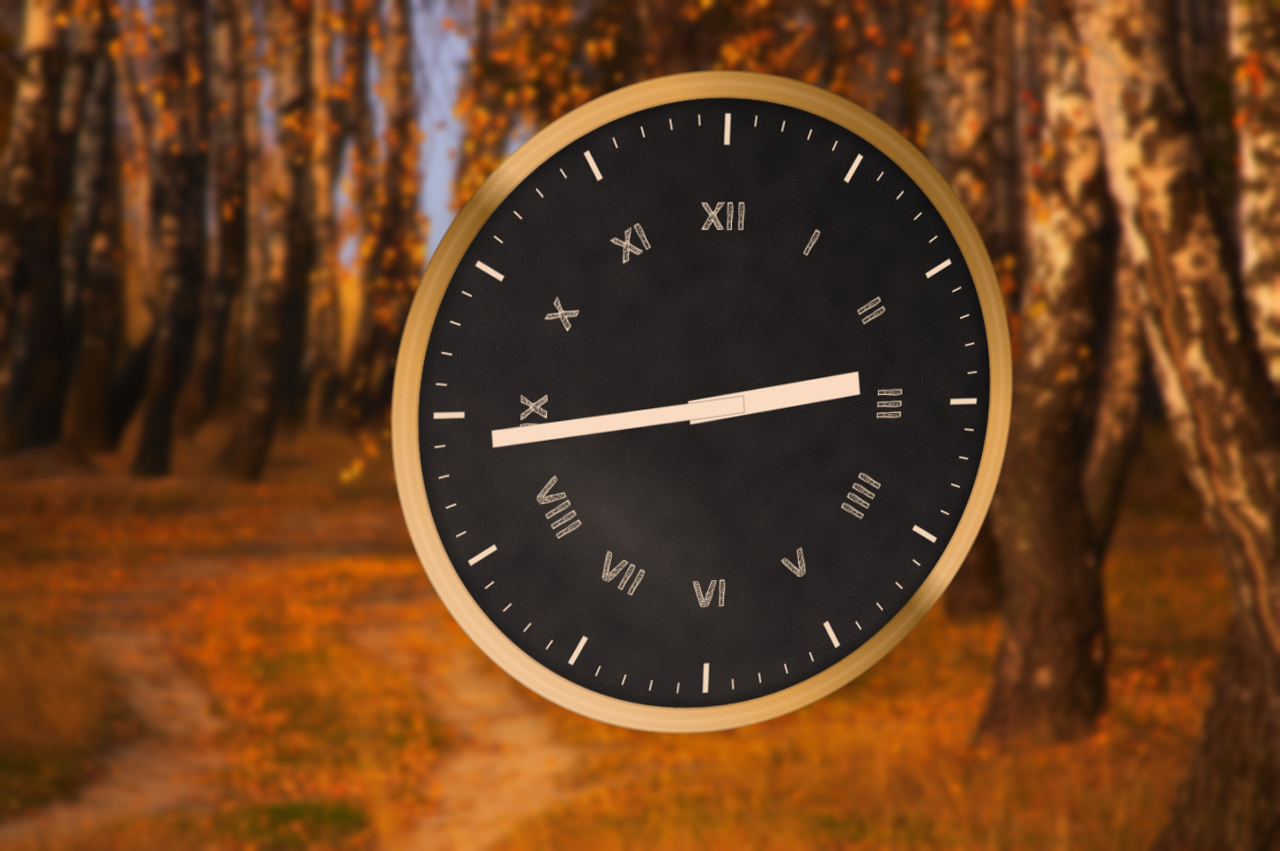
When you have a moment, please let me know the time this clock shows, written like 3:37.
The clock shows 2:44
